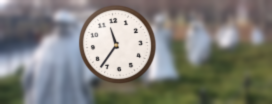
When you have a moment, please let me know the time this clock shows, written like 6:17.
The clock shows 11:37
